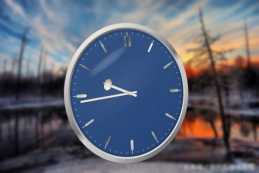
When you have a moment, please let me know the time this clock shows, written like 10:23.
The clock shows 9:44
